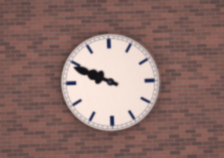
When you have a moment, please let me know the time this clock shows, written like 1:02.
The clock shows 9:49
